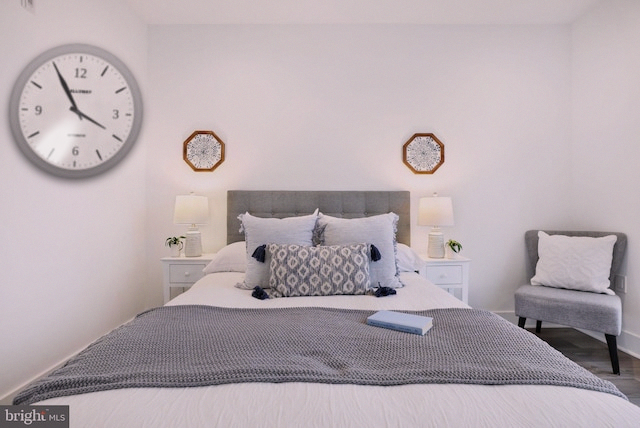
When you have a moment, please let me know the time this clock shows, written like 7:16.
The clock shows 3:55
